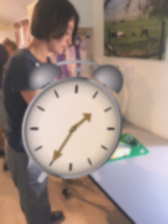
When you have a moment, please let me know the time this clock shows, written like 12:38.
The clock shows 1:35
